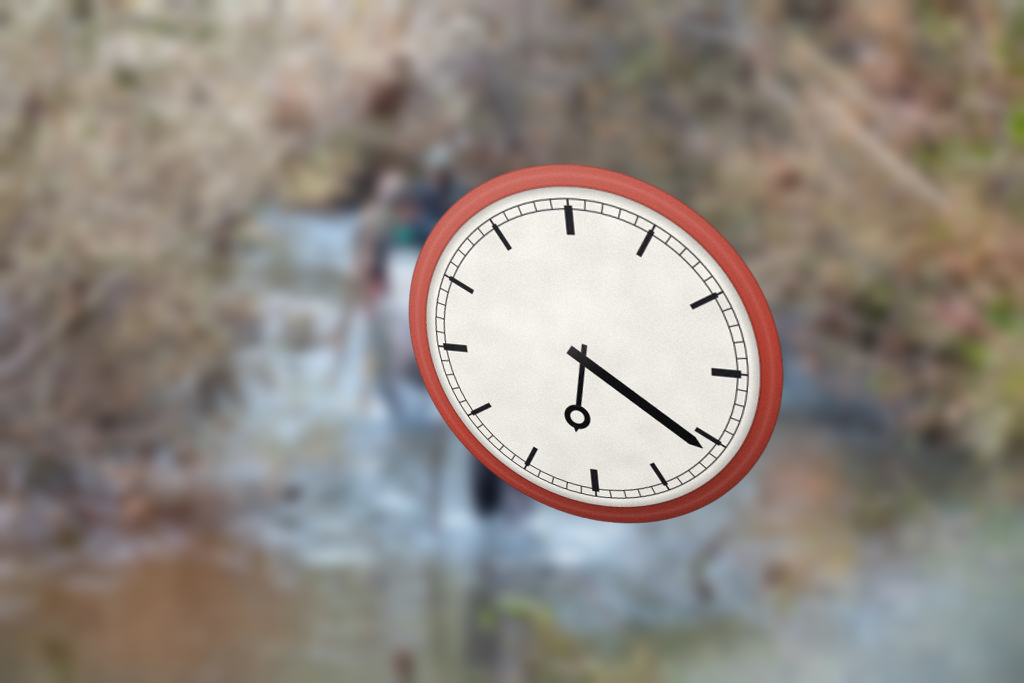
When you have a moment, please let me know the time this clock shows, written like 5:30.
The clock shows 6:21
